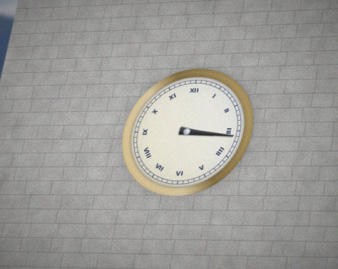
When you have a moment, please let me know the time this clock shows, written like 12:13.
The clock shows 3:16
